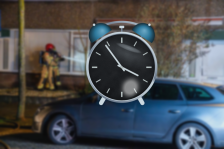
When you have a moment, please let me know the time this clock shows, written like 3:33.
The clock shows 3:54
